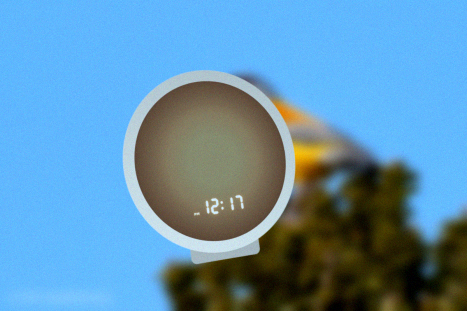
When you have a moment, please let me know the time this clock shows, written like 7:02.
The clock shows 12:17
